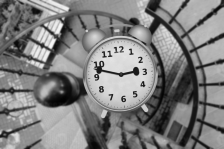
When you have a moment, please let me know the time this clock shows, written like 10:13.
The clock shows 2:48
